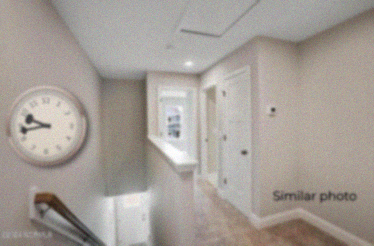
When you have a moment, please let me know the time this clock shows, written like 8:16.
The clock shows 9:43
